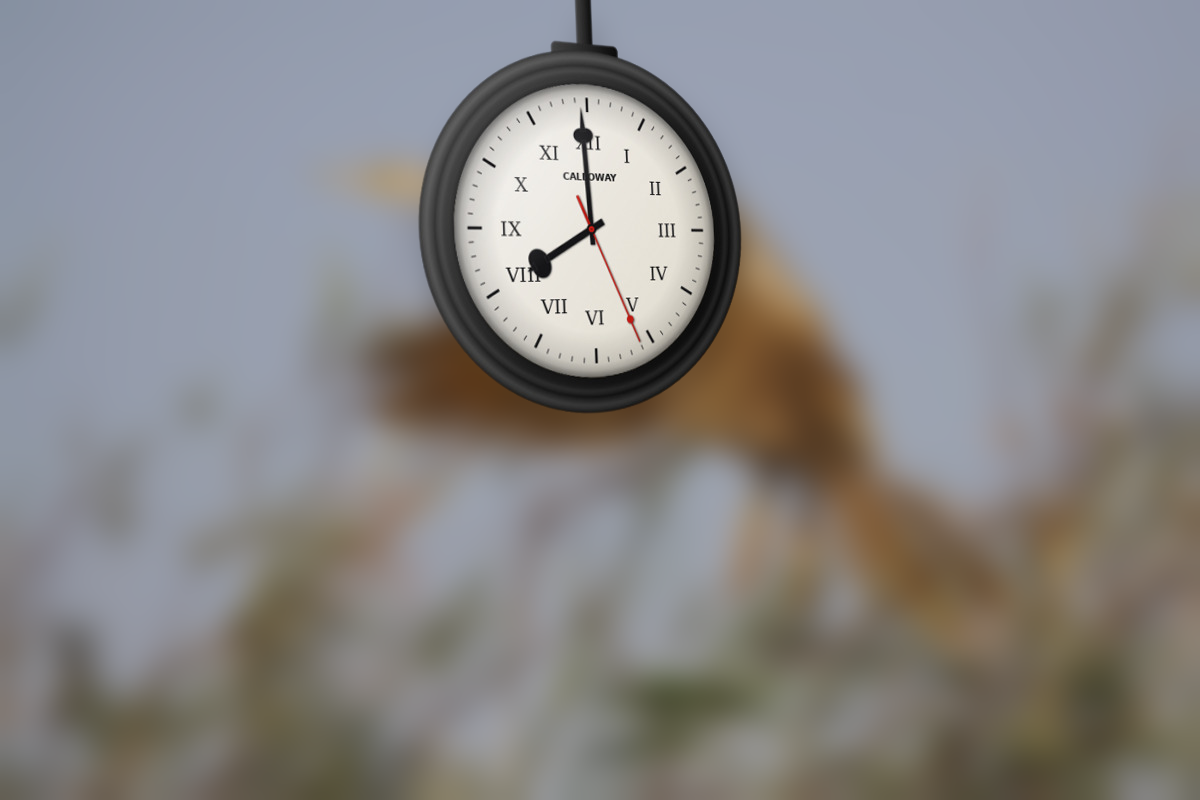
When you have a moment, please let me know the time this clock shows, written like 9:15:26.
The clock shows 7:59:26
